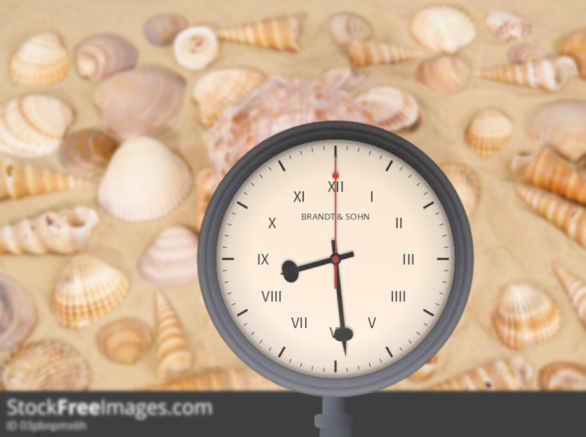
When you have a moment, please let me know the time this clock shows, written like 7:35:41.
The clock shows 8:29:00
